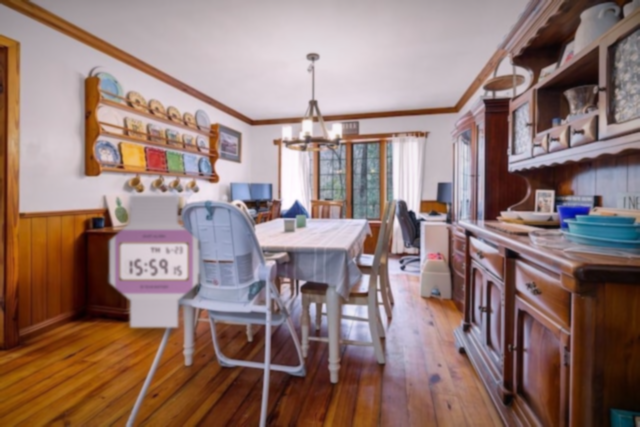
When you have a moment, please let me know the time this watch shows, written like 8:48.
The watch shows 15:59
